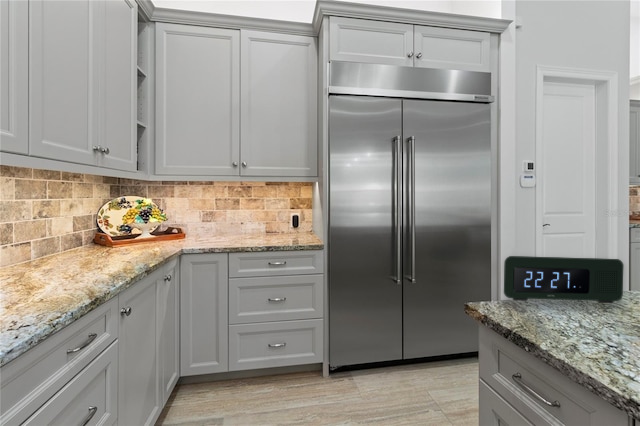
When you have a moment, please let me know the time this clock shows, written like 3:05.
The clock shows 22:27
